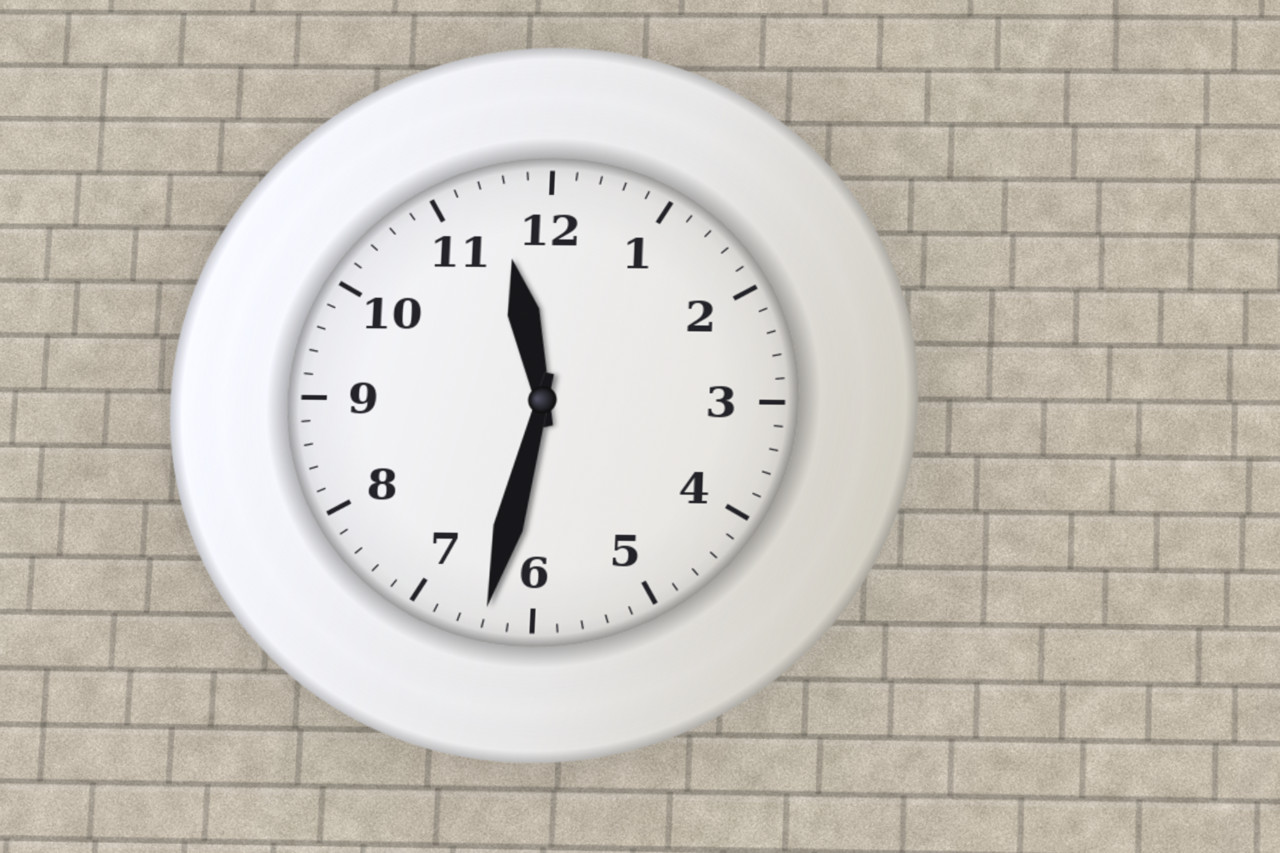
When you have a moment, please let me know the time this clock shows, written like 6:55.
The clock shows 11:32
